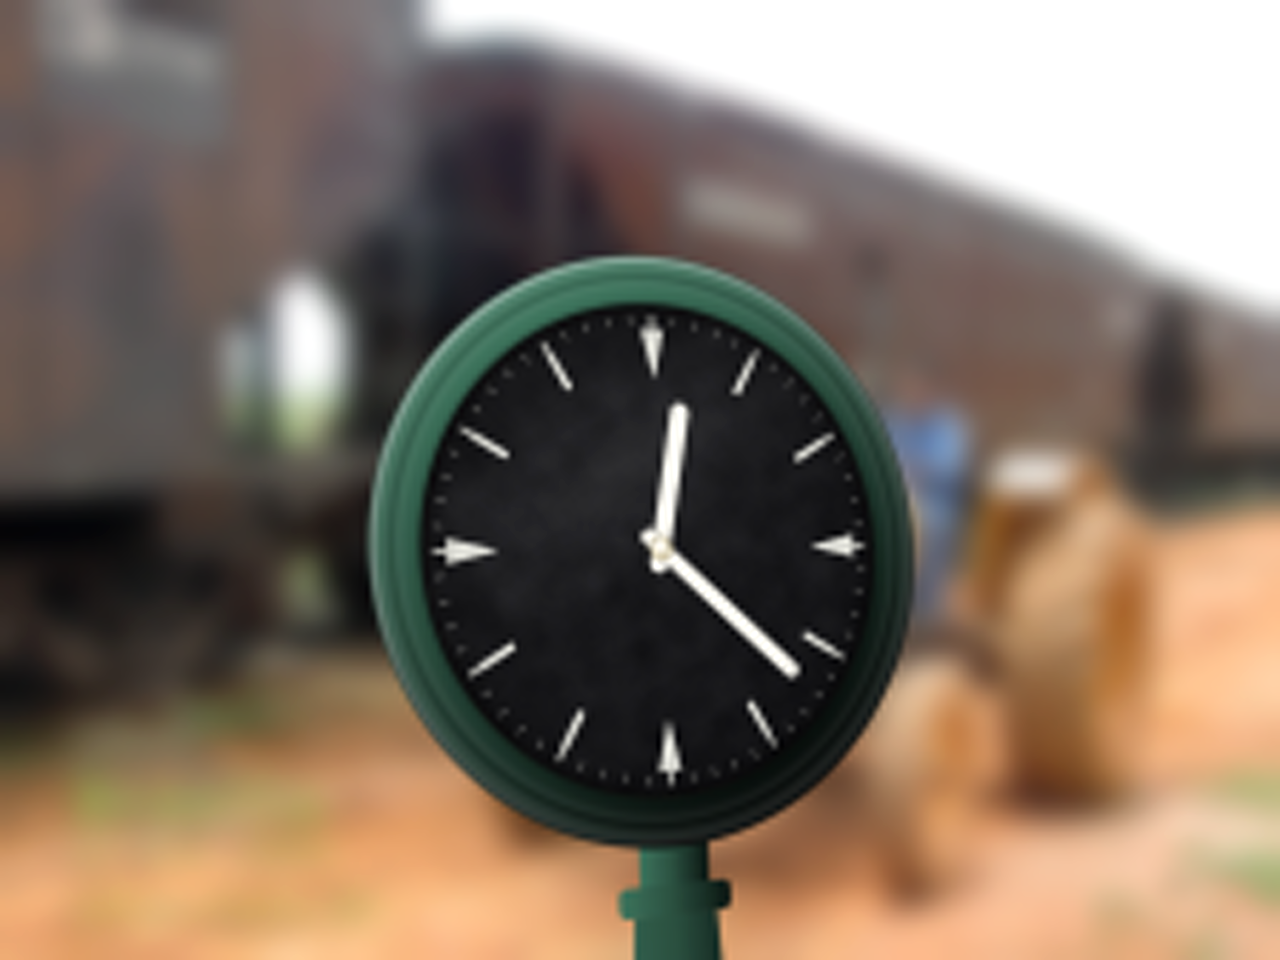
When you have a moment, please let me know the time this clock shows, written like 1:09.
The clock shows 12:22
